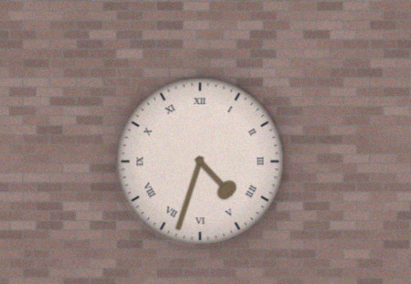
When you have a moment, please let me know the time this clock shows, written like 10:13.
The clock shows 4:33
